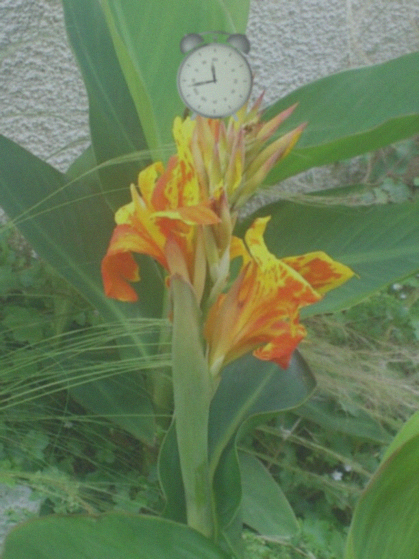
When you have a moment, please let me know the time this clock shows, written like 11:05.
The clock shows 11:43
